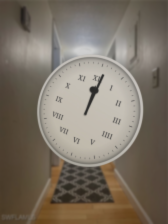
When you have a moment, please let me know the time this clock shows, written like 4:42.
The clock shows 12:01
